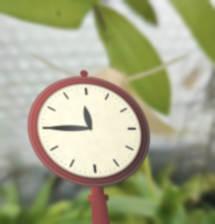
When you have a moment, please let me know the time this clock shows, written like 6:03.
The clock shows 11:45
